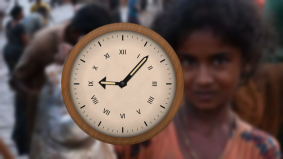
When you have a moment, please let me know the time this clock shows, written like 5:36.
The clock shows 9:07
